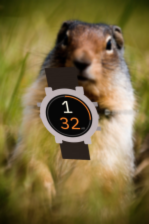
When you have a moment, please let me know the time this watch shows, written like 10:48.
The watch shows 1:32
